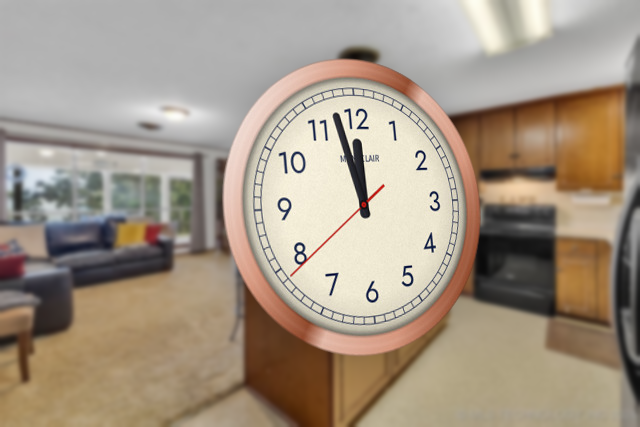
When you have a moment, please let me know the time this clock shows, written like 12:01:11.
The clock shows 11:57:39
